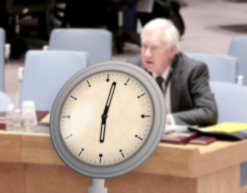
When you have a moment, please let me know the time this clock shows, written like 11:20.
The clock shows 6:02
